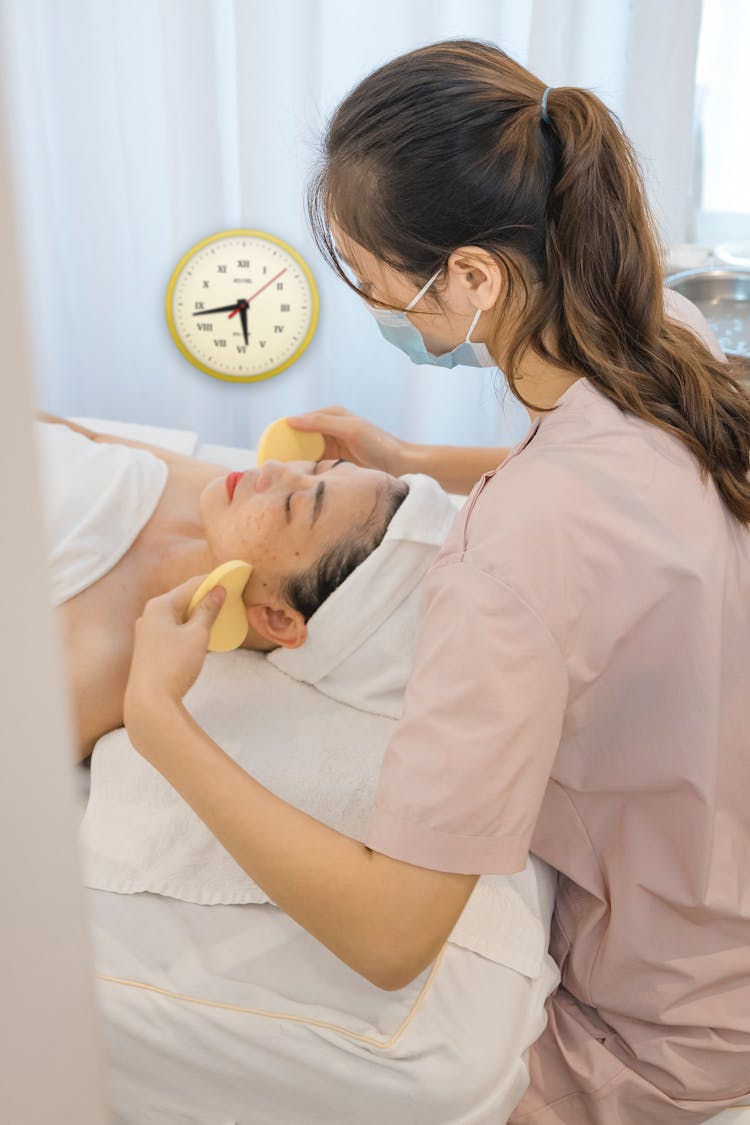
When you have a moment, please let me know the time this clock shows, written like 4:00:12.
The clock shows 5:43:08
